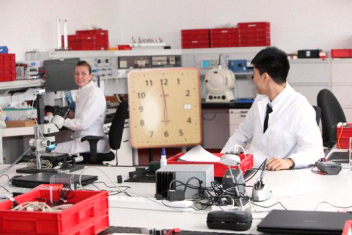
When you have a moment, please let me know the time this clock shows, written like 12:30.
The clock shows 5:59
